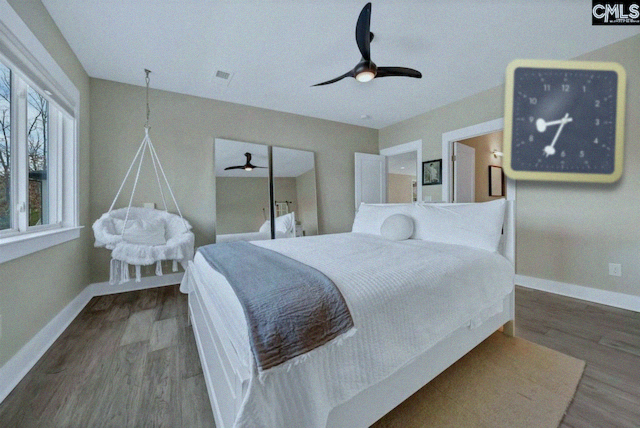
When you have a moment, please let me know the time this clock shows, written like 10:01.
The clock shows 8:34
